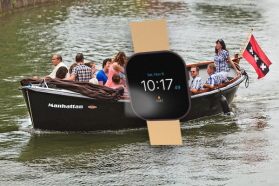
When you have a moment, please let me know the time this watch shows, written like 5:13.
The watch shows 10:17
